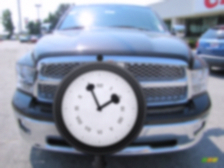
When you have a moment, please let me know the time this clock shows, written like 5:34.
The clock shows 1:56
